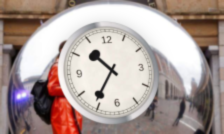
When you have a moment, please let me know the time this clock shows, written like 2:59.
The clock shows 10:36
